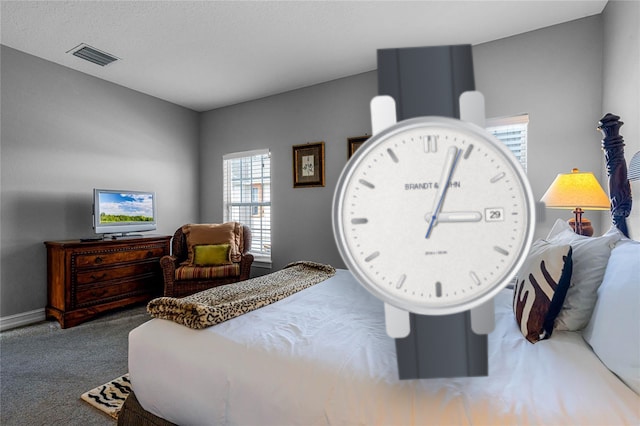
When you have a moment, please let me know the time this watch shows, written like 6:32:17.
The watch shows 3:03:04
